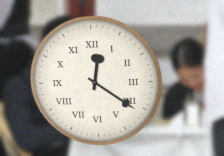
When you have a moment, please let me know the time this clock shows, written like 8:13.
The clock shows 12:21
